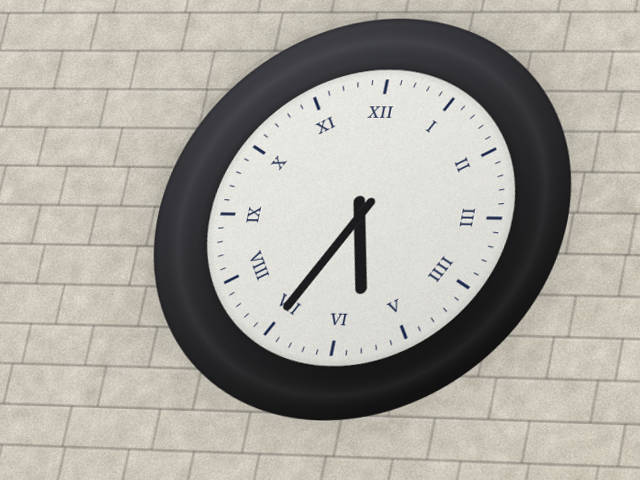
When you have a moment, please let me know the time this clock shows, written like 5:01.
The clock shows 5:35
